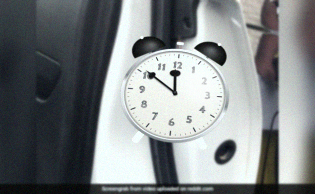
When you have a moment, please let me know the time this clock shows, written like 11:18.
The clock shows 11:51
